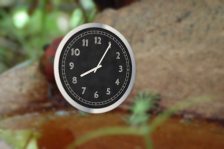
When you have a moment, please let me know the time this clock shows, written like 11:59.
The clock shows 8:05
